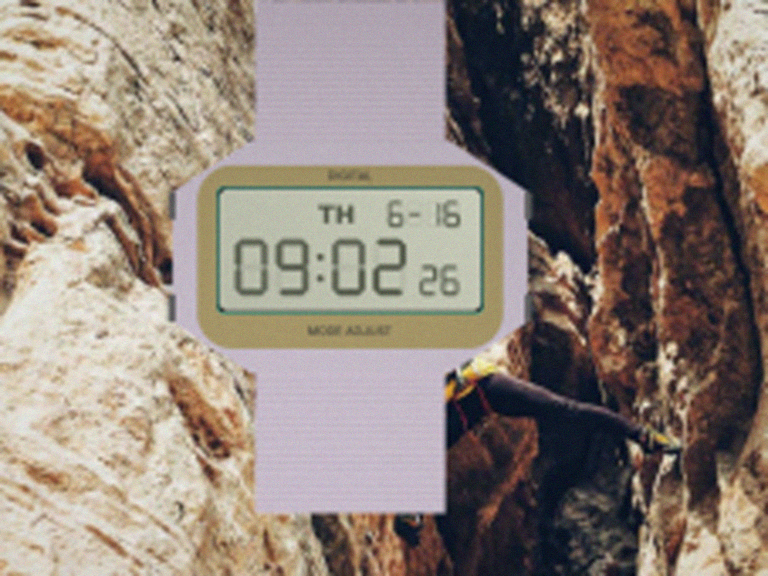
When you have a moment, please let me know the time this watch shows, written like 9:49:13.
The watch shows 9:02:26
